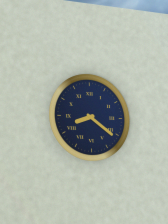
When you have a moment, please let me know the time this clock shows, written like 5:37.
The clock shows 8:21
